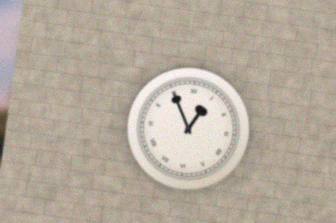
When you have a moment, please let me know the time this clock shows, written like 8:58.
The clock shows 12:55
